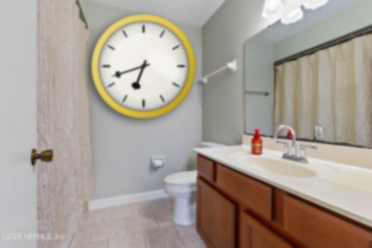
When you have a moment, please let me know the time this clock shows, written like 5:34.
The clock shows 6:42
